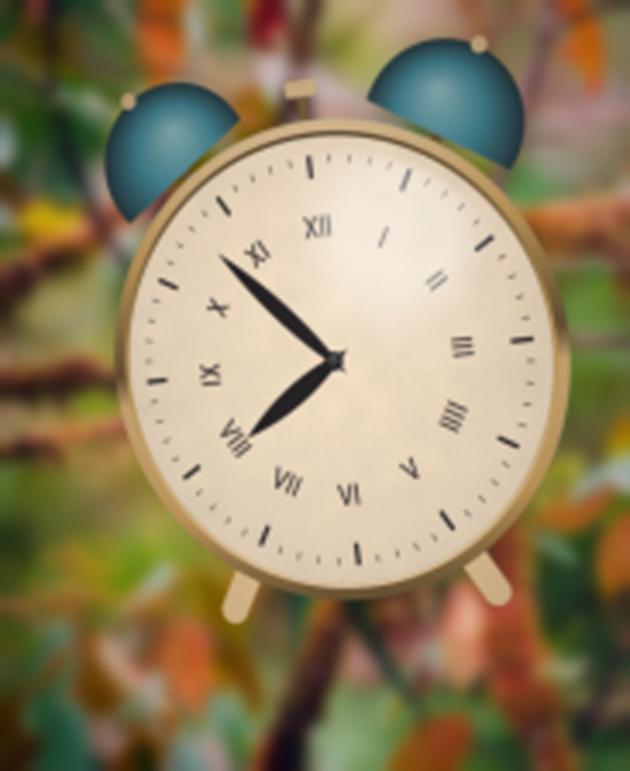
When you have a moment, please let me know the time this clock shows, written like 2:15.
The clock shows 7:53
